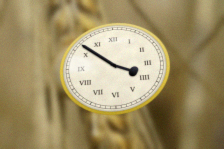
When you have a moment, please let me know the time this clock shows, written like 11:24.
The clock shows 3:52
